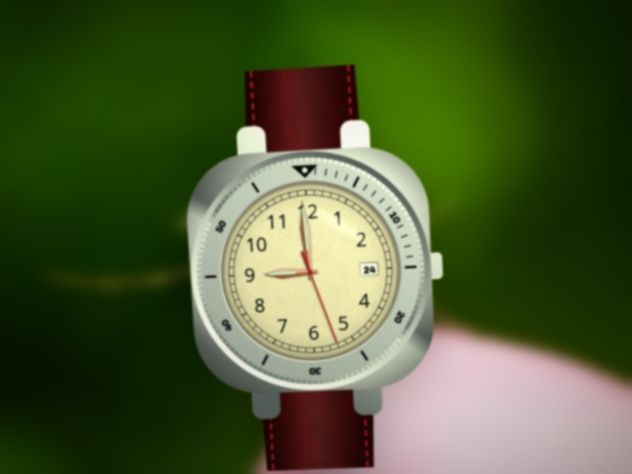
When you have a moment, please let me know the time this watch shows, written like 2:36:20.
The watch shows 8:59:27
